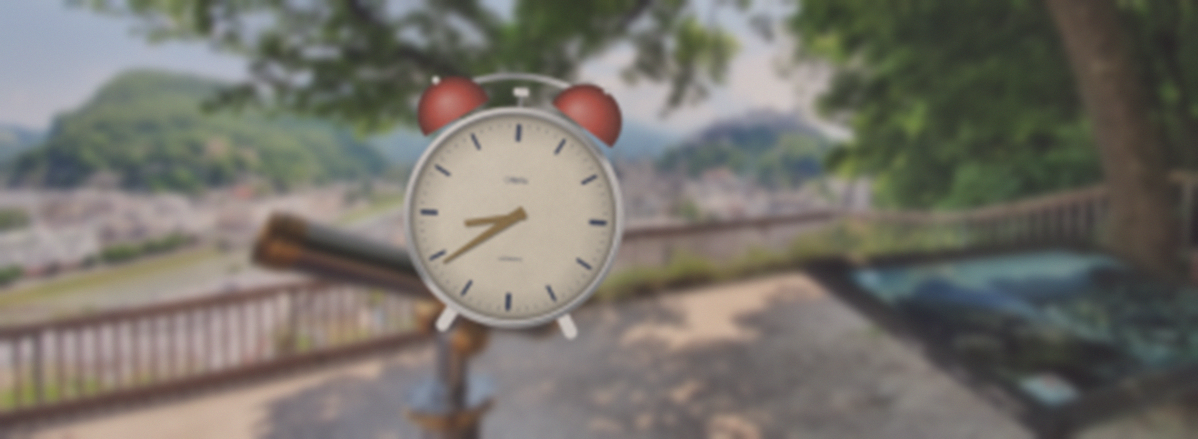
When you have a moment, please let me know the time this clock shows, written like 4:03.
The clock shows 8:39
